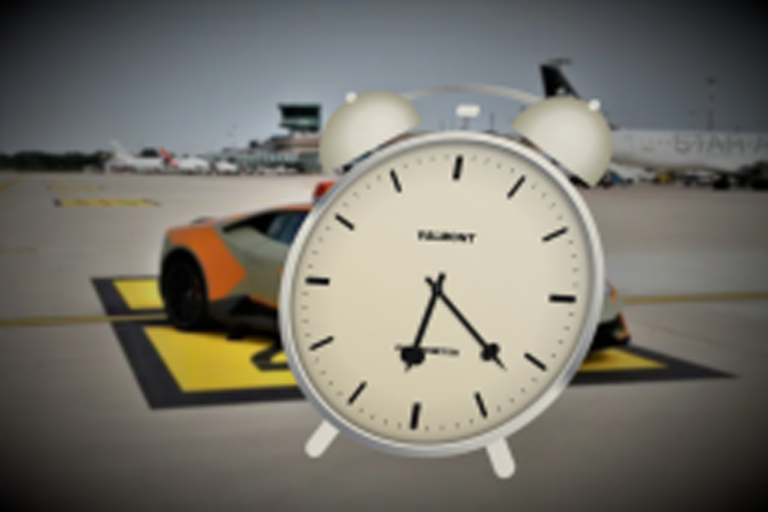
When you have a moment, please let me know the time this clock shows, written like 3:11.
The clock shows 6:22
